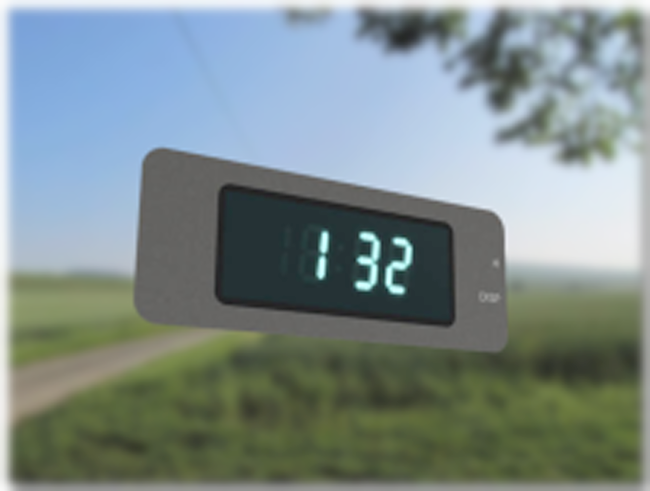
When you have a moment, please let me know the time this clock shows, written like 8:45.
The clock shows 1:32
